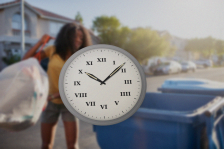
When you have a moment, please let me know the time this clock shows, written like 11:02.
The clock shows 10:08
